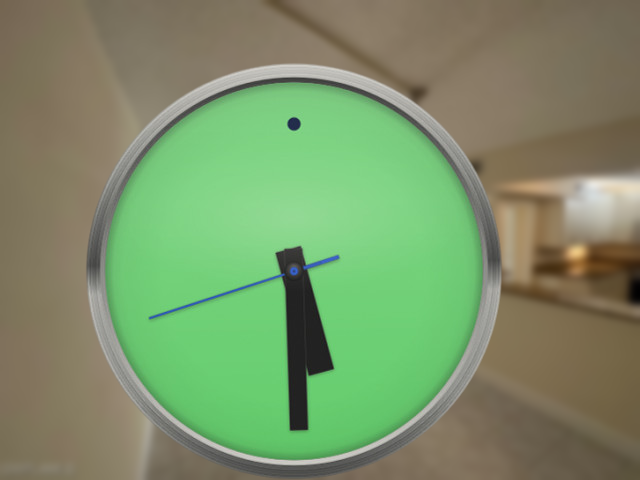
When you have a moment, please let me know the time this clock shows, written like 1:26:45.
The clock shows 5:29:42
